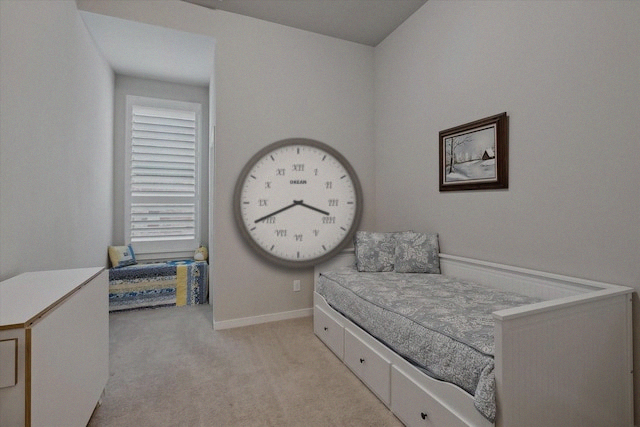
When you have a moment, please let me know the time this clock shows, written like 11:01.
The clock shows 3:41
